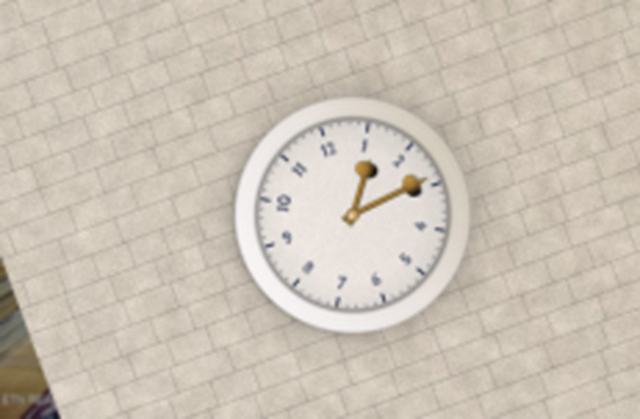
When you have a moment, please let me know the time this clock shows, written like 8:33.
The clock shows 1:14
